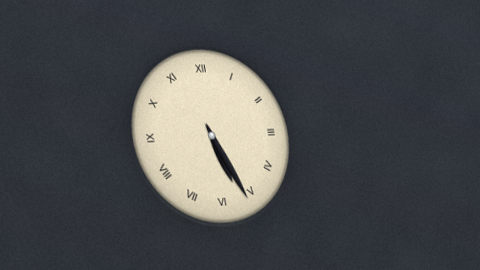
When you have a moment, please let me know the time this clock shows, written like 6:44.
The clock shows 5:26
